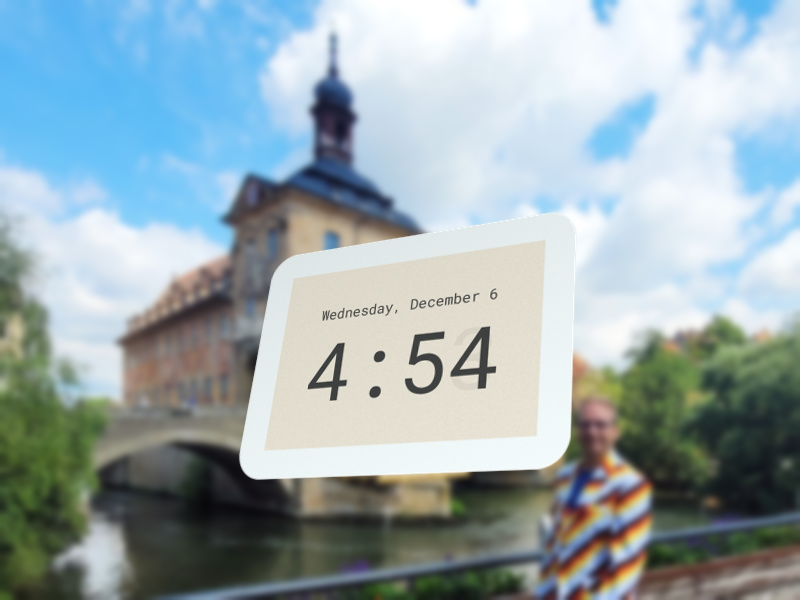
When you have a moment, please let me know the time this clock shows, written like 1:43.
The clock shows 4:54
